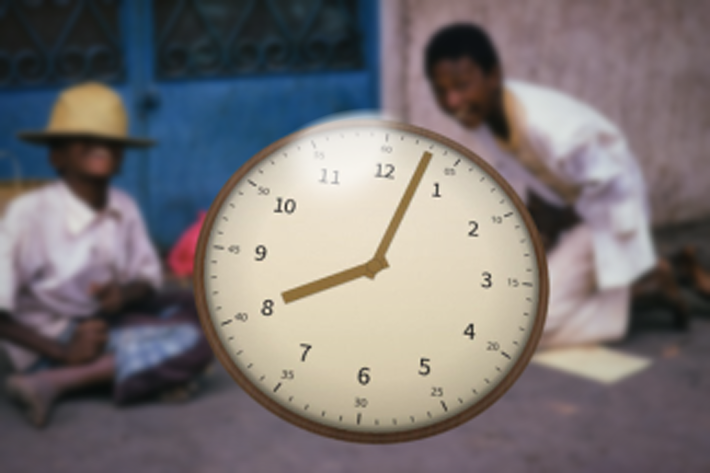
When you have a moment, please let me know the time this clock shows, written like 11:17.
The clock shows 8:03
